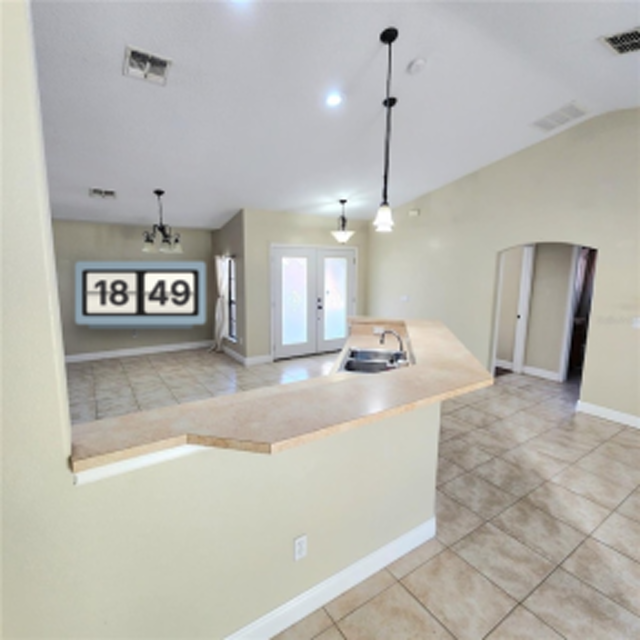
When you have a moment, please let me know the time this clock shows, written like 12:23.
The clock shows 18:49
